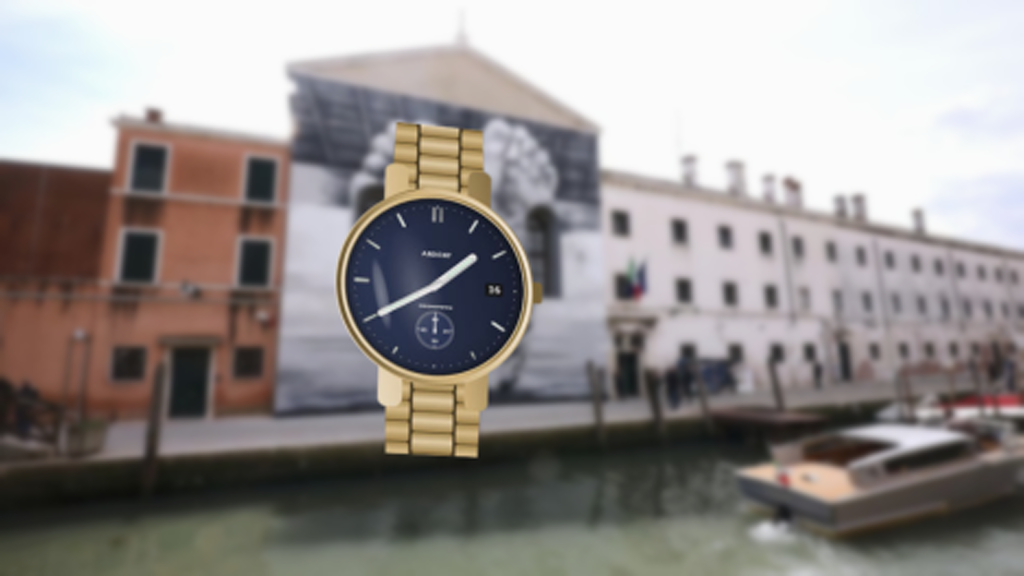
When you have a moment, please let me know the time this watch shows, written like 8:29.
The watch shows 1:40
